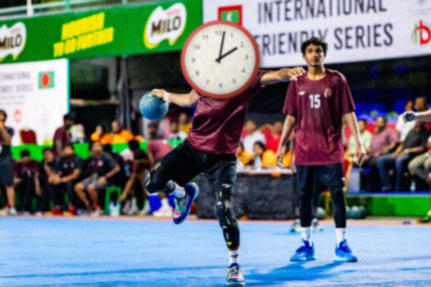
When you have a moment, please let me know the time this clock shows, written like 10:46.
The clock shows 2:02
